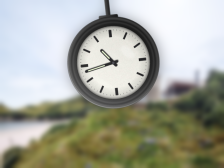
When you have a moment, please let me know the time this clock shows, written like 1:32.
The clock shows 10:43
